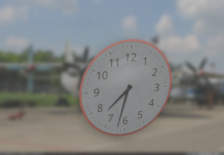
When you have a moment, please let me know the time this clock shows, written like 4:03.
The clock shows 7:32
